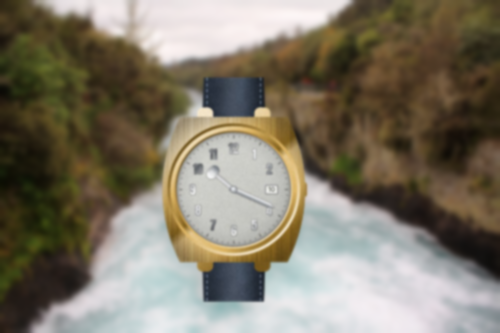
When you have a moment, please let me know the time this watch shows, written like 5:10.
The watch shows 10:19
